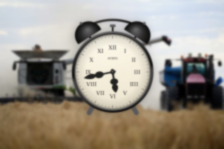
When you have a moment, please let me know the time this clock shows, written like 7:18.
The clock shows 5:43
